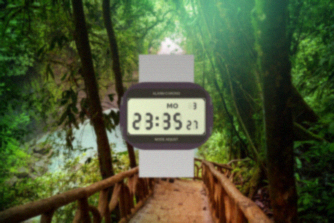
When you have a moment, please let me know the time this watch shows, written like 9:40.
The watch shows 23:35
